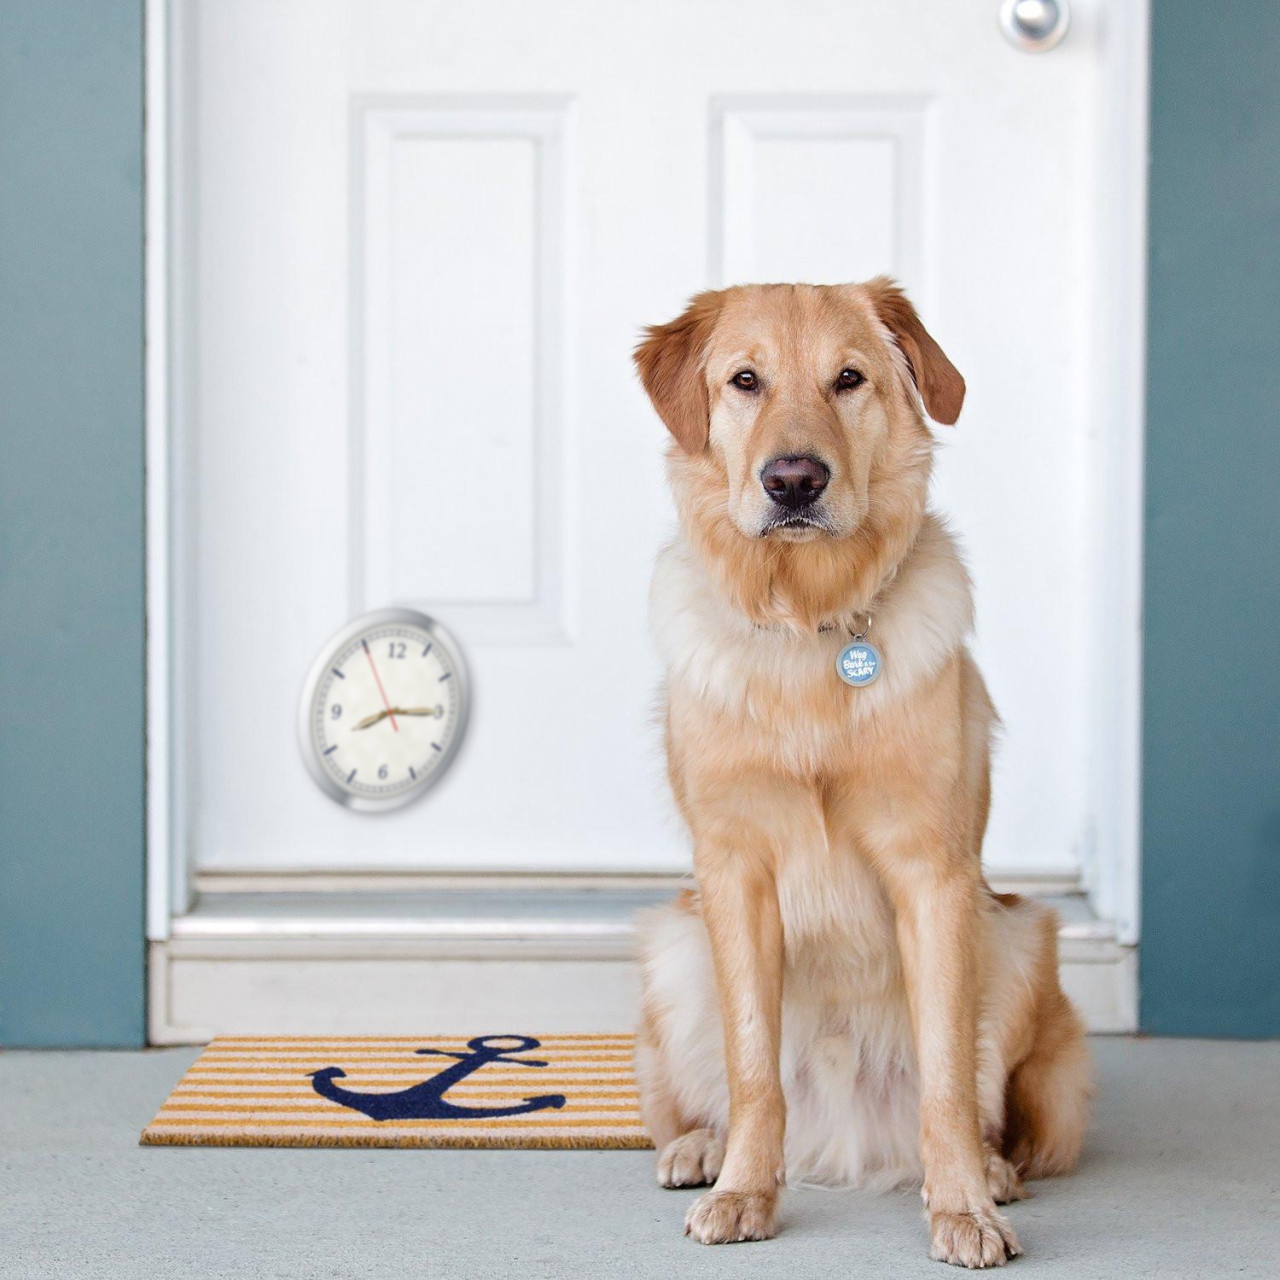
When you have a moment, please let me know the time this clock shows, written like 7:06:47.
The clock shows 8:14:55
